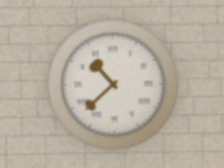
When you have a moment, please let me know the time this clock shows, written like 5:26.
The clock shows 10:38
